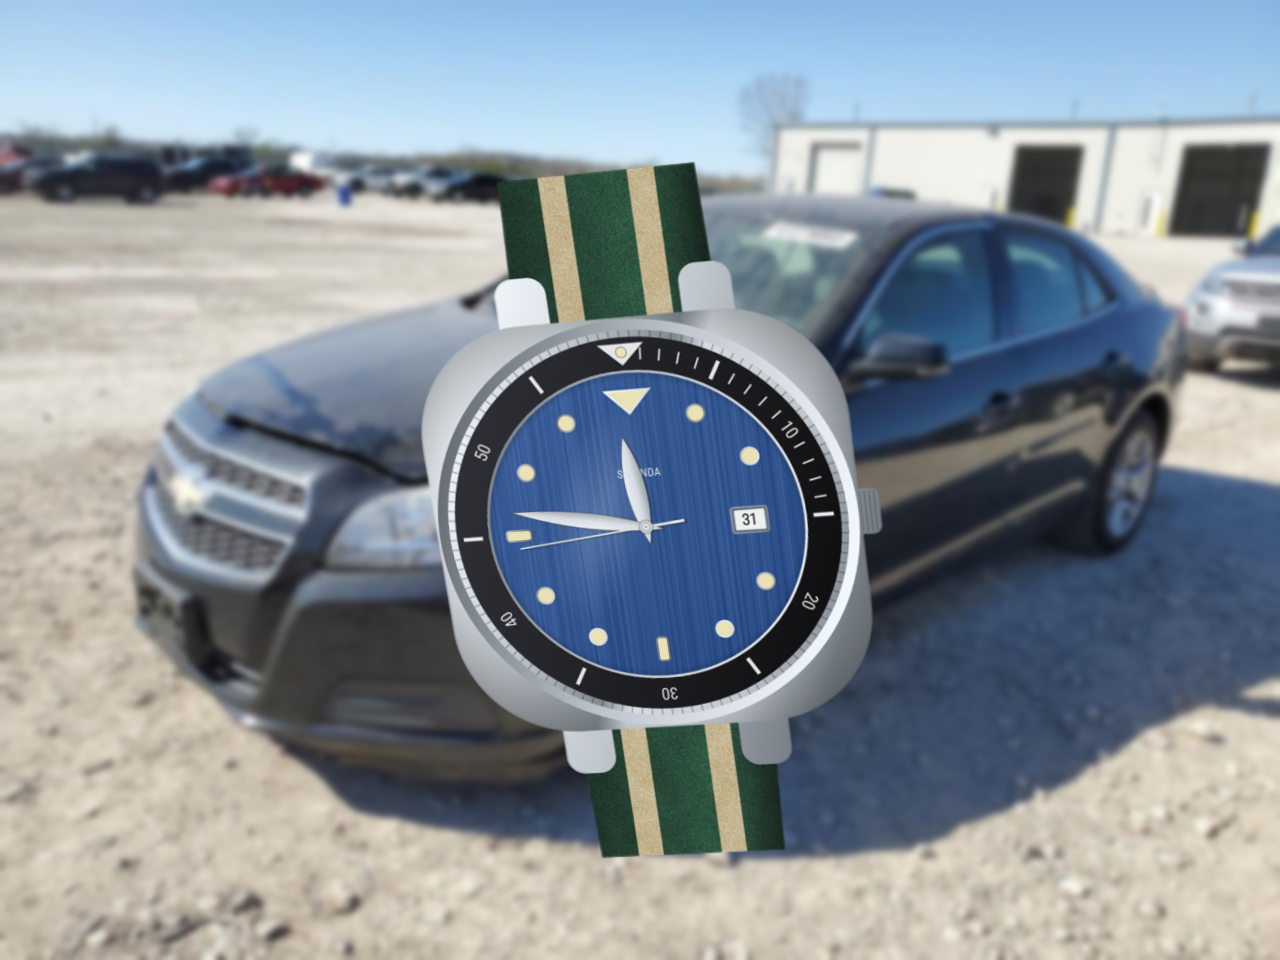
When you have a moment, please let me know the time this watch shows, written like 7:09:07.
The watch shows 11:46:44
